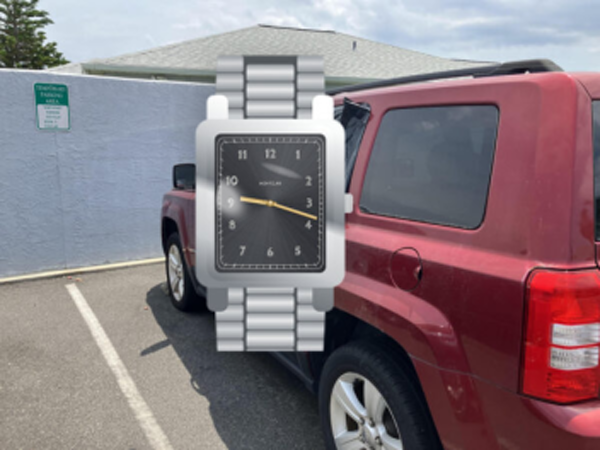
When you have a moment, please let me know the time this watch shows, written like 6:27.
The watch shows 9:18
